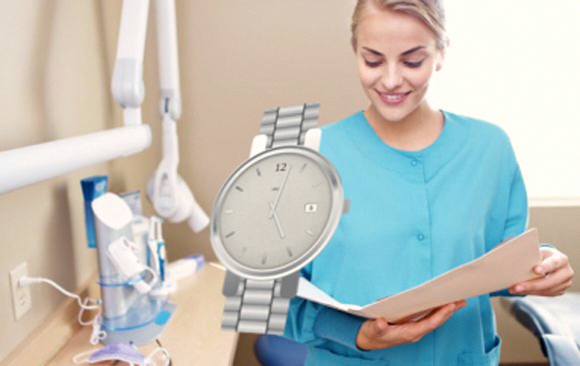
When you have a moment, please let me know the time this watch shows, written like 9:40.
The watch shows 5:02
